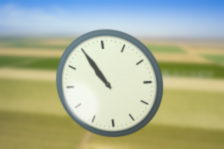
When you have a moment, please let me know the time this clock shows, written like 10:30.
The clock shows 10:55
